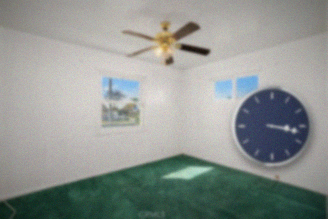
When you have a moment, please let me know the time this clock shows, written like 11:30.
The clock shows 3:17
